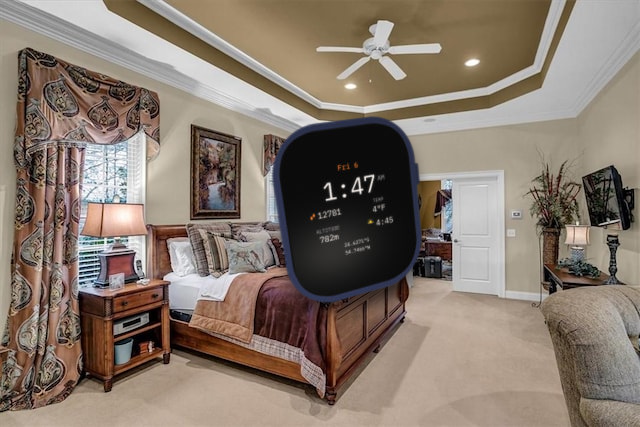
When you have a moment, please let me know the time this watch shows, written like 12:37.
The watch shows 1:47
